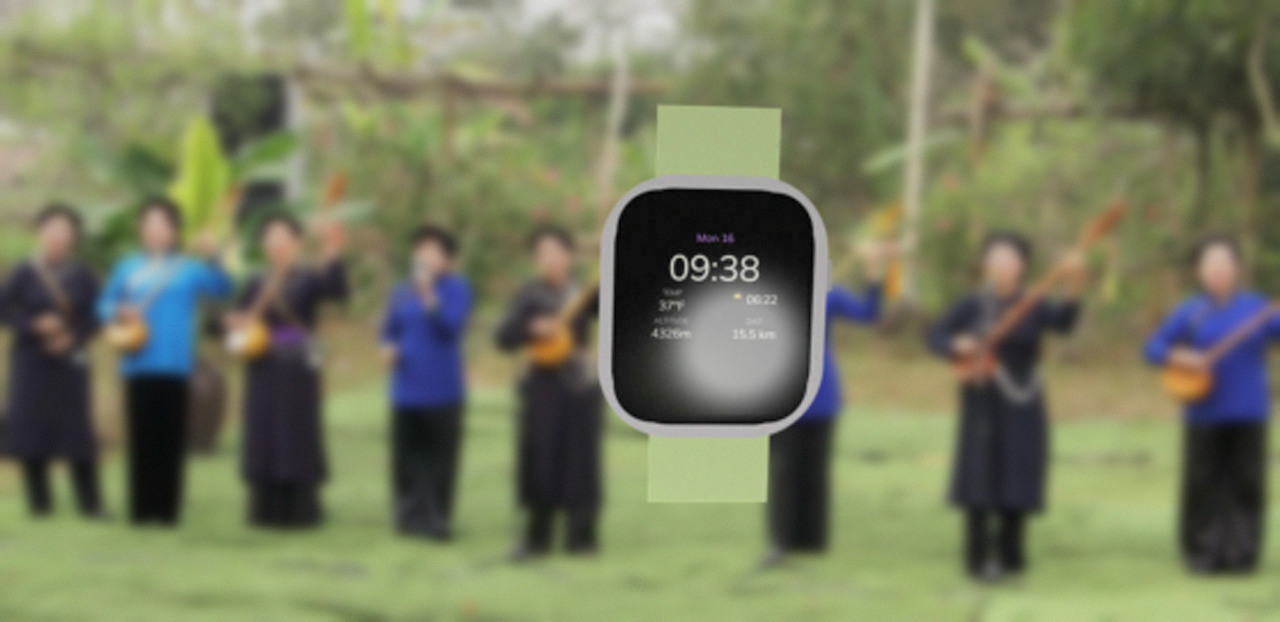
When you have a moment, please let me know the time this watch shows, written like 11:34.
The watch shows 9:38
